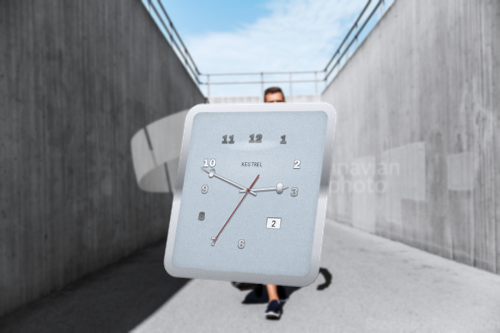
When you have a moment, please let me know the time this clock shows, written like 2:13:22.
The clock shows 2:48:35
